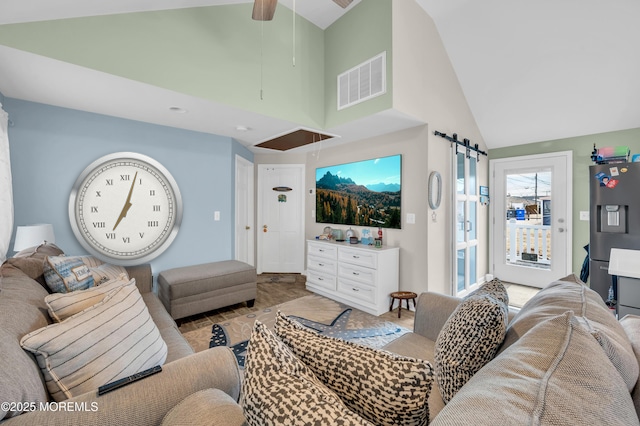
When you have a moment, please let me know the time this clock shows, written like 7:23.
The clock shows 7:03
